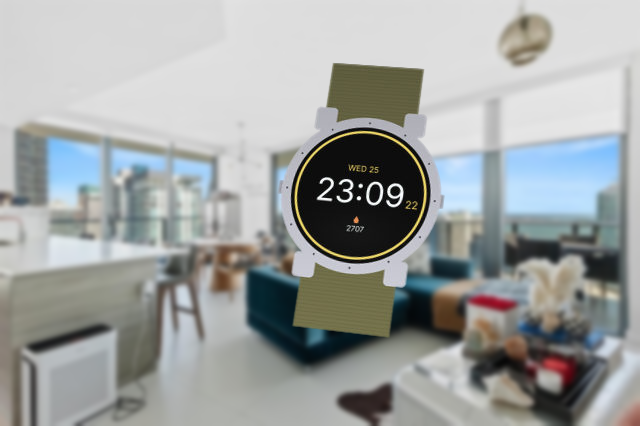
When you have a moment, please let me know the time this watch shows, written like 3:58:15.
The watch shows 23:09:22
